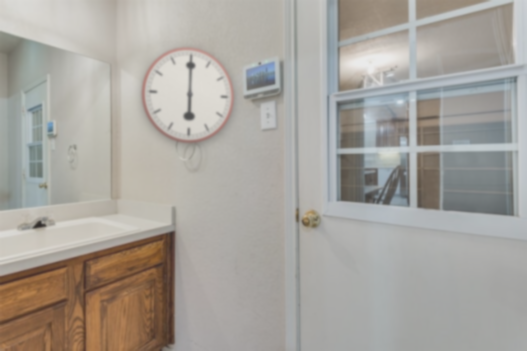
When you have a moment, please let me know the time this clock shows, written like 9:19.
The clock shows 6:00
